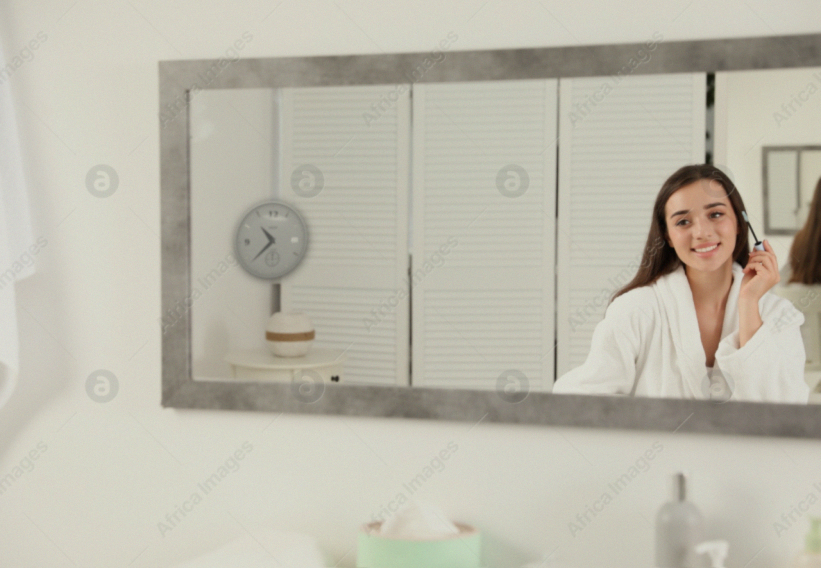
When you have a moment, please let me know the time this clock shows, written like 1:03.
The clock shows 10:38
